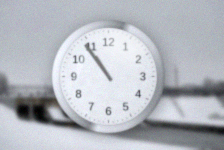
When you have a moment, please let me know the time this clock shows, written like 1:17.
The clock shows 10:54
